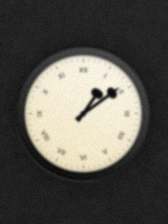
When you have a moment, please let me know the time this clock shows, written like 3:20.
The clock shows 1:09
